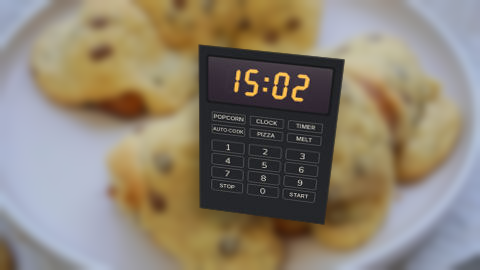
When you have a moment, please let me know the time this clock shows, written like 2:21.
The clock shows 15:02
